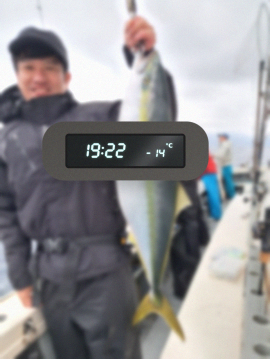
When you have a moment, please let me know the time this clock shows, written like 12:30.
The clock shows 19:22
